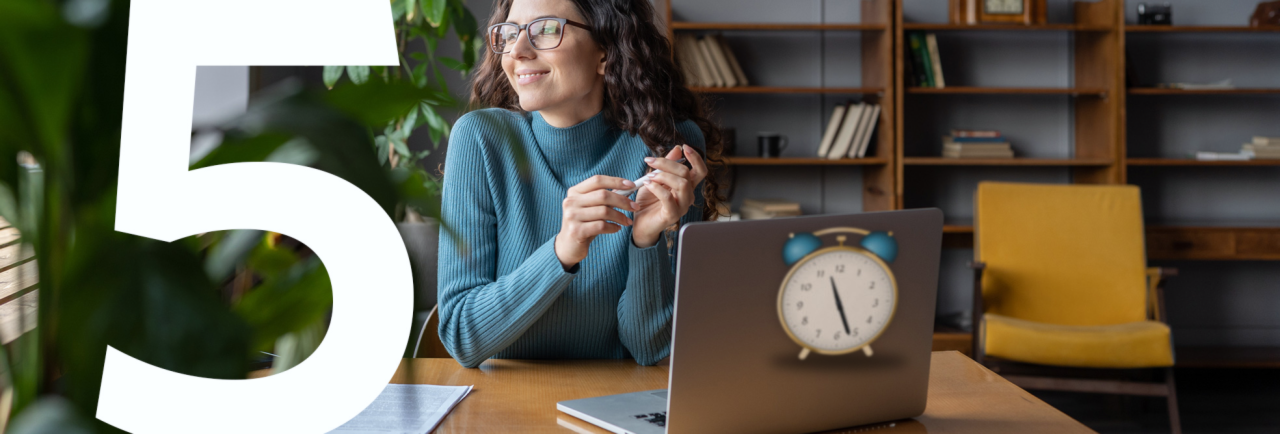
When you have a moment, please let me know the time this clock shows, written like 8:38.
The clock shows 11:27
